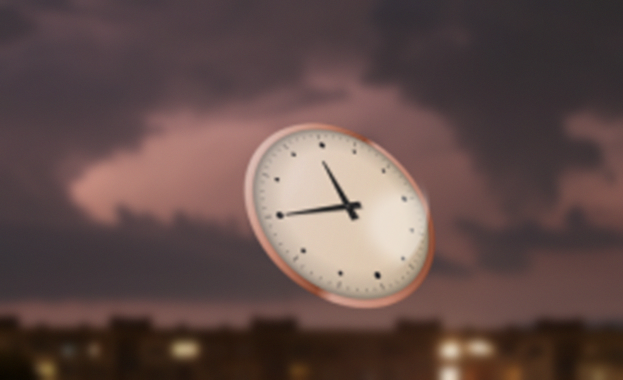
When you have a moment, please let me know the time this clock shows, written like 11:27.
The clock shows 11:45
